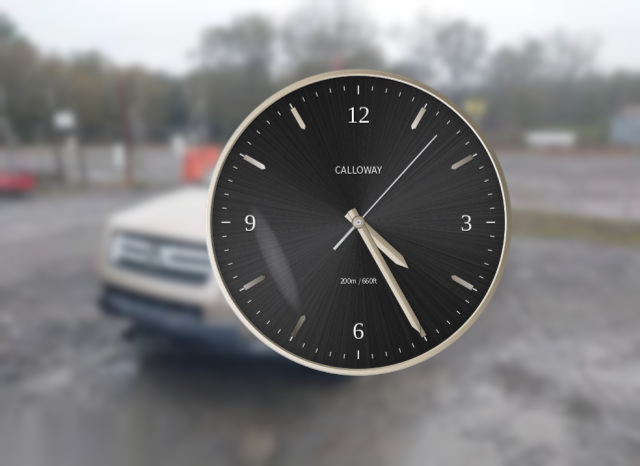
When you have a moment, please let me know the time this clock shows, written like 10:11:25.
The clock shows 4:25:07
